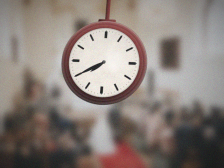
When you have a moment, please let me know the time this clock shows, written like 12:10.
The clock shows 7:40
